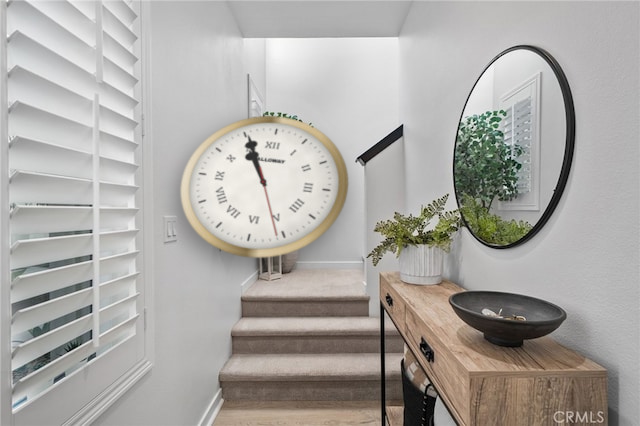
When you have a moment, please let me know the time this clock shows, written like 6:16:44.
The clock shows 10:55:26
